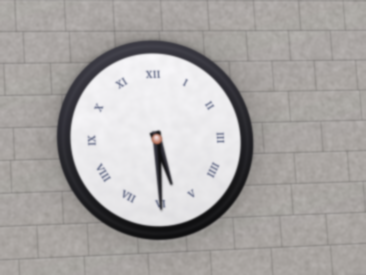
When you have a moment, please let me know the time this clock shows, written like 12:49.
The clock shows 5:30
